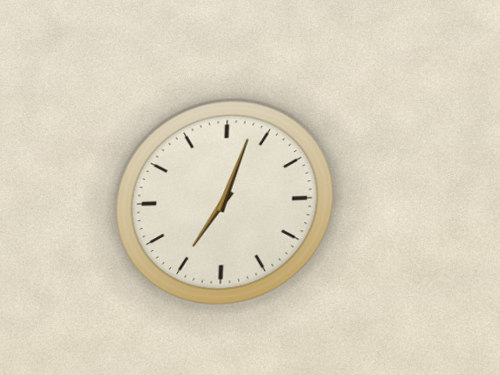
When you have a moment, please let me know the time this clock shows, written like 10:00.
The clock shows 7:03
